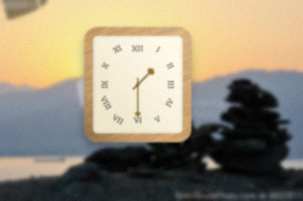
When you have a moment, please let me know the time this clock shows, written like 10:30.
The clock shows 1:30
